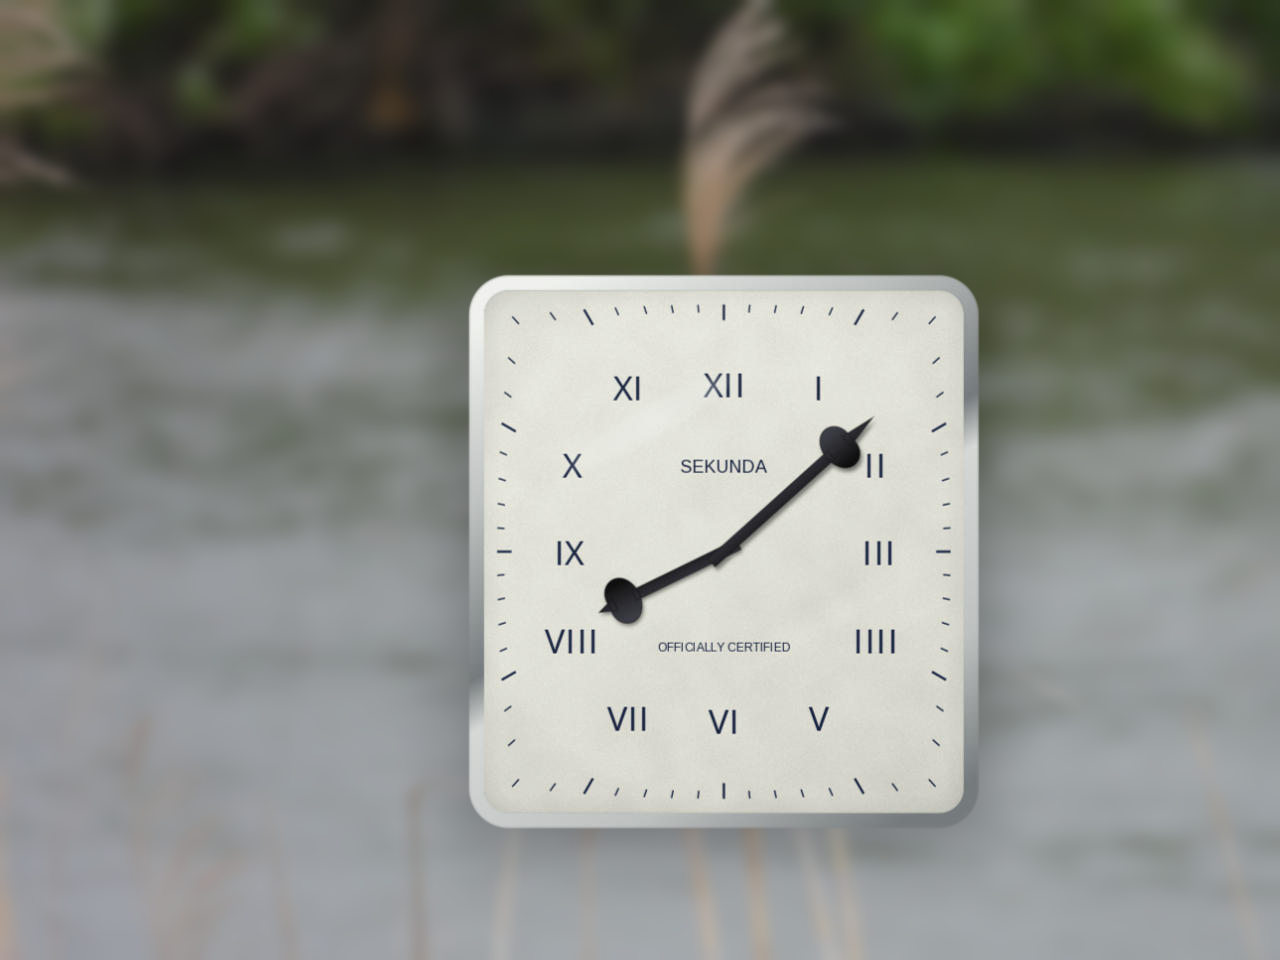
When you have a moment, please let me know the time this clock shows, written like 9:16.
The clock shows 8:08
